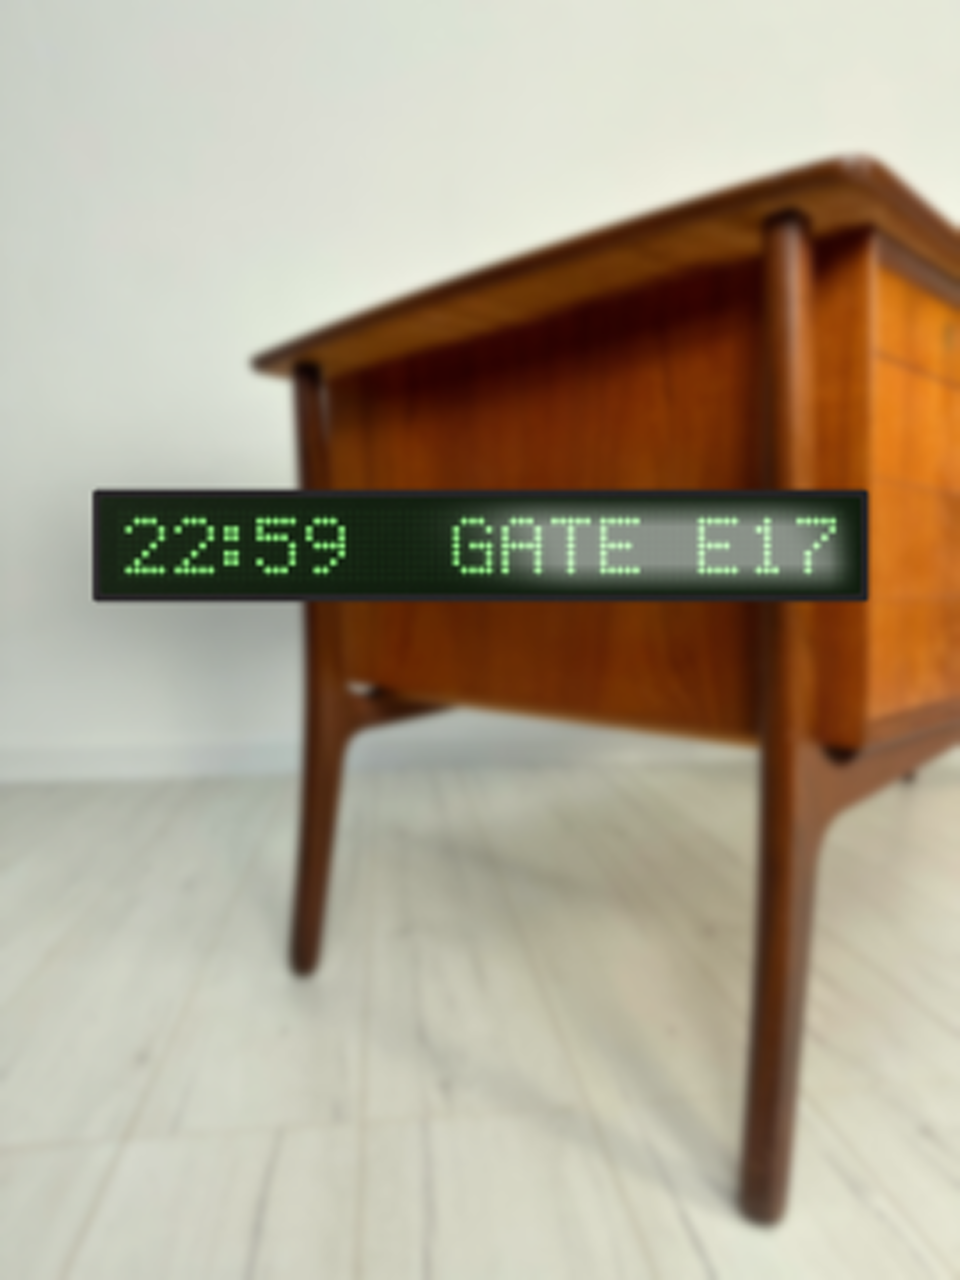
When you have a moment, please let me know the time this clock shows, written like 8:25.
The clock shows 22:59
